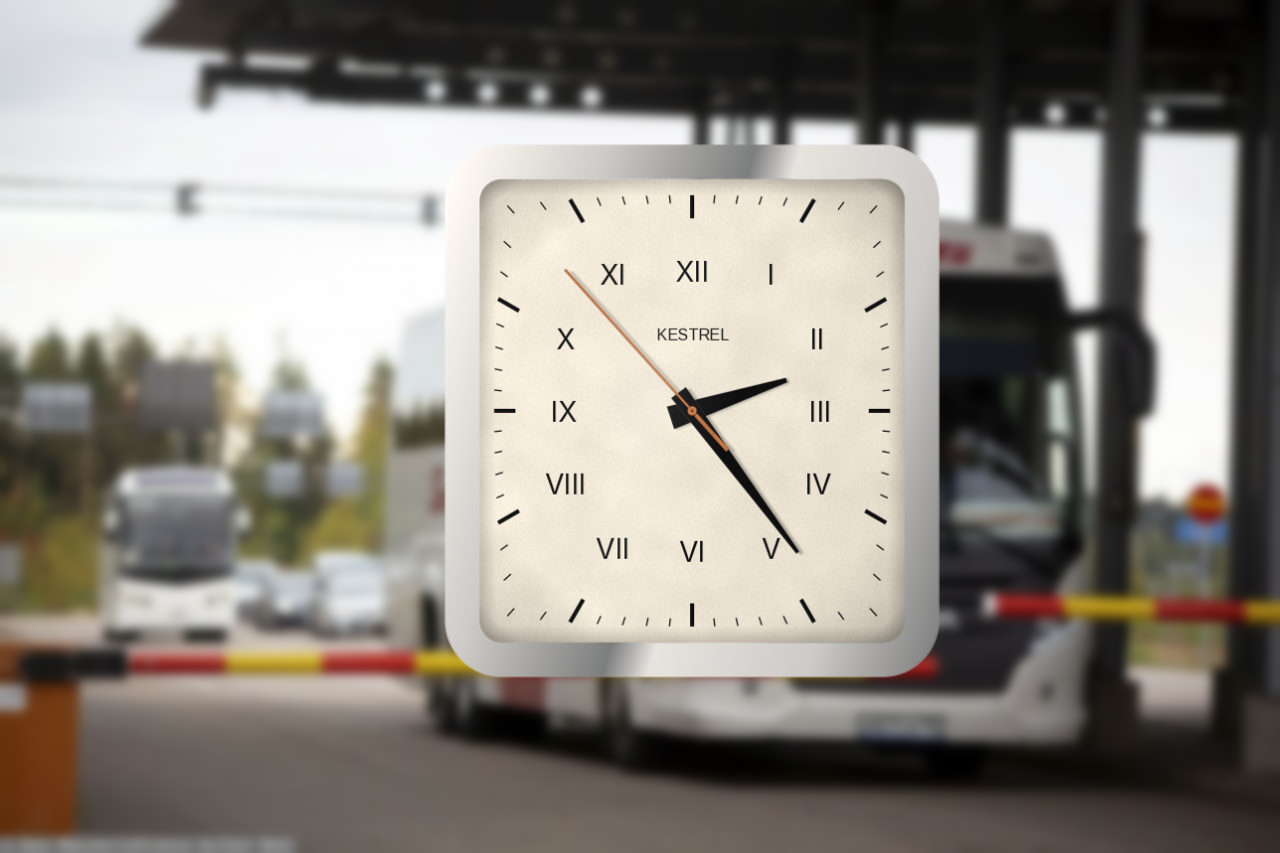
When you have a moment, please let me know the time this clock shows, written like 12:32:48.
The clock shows 2:23:53
